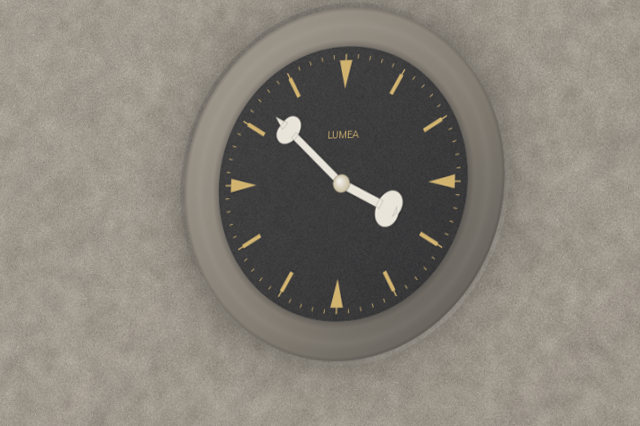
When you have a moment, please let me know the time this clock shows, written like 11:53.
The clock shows 3:52
